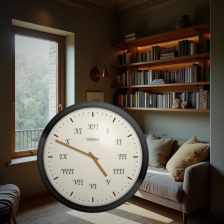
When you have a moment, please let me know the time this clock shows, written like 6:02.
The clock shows 4:49
